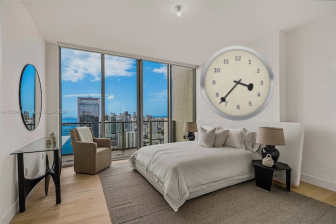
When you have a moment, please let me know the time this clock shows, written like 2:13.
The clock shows 3:37
